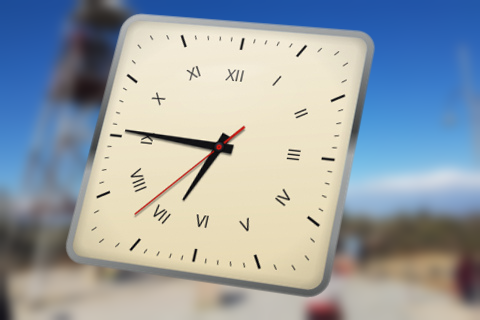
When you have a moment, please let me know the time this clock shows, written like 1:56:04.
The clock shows 6:45:37
